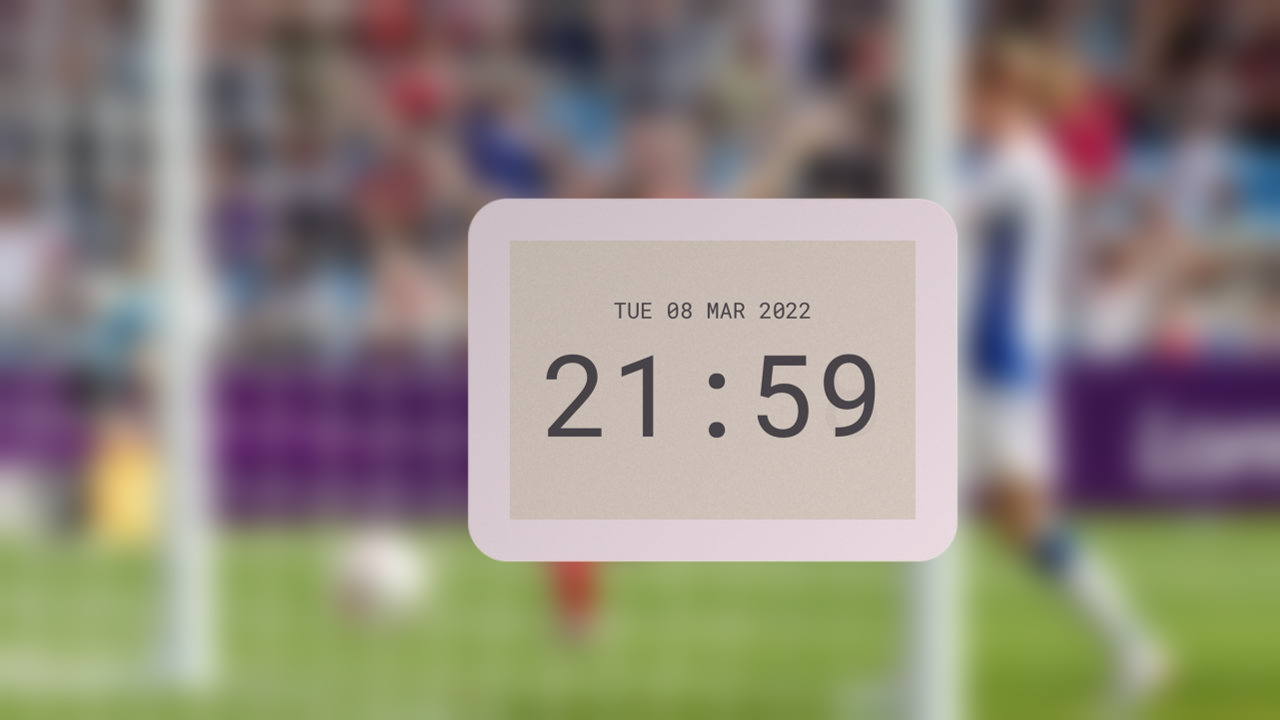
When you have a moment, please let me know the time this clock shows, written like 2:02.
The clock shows 21:59
